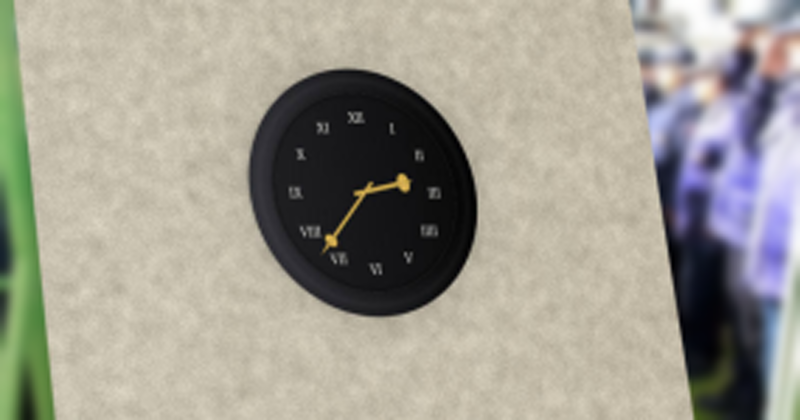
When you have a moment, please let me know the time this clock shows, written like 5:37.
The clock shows 2:37
